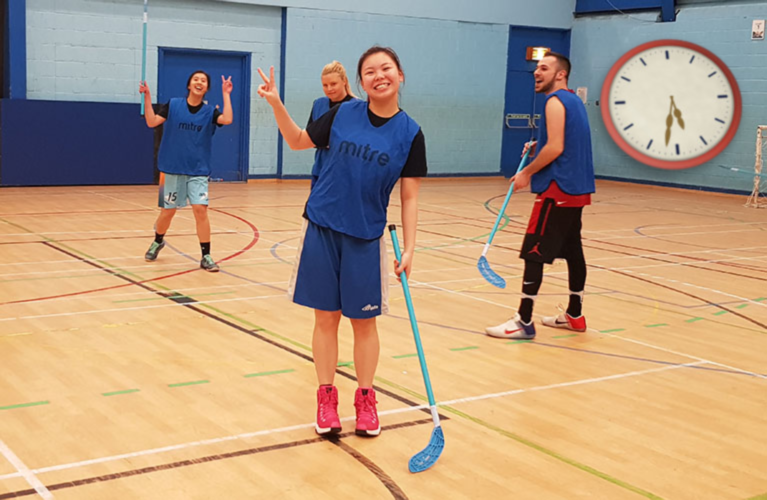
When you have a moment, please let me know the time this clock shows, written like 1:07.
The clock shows 5:32
